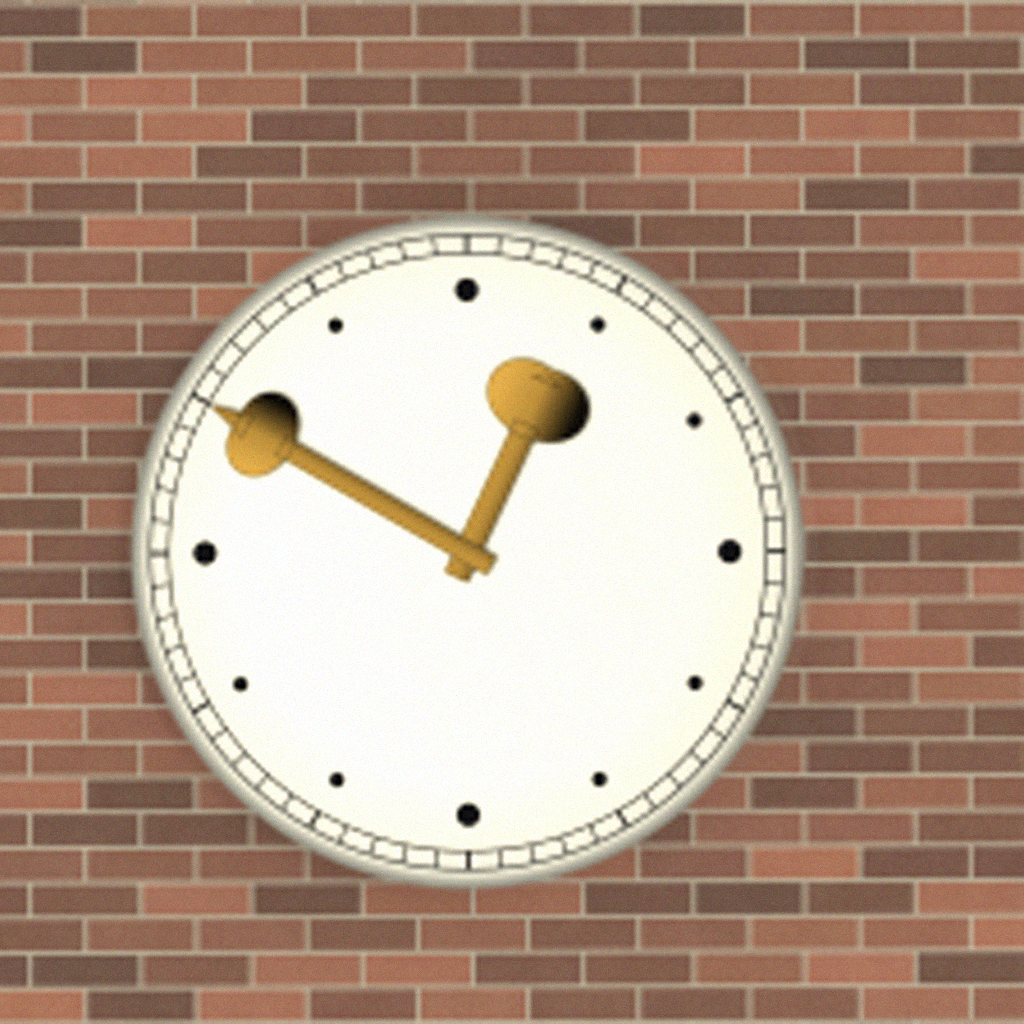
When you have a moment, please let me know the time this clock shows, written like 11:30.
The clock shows 12:50
